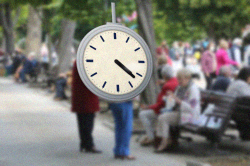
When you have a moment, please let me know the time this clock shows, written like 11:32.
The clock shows 4:22
